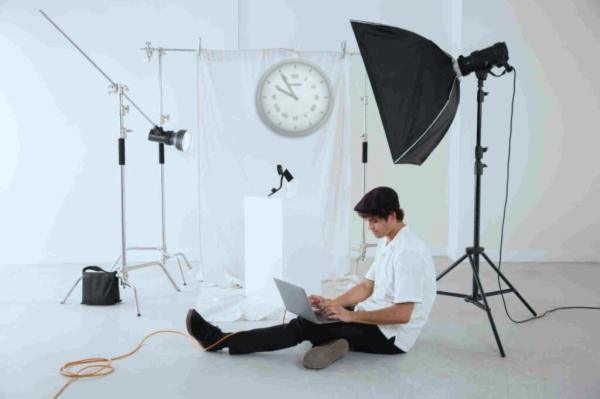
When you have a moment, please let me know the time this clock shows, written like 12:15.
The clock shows 9:55
